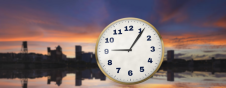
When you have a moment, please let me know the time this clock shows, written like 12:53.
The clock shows 9:06
